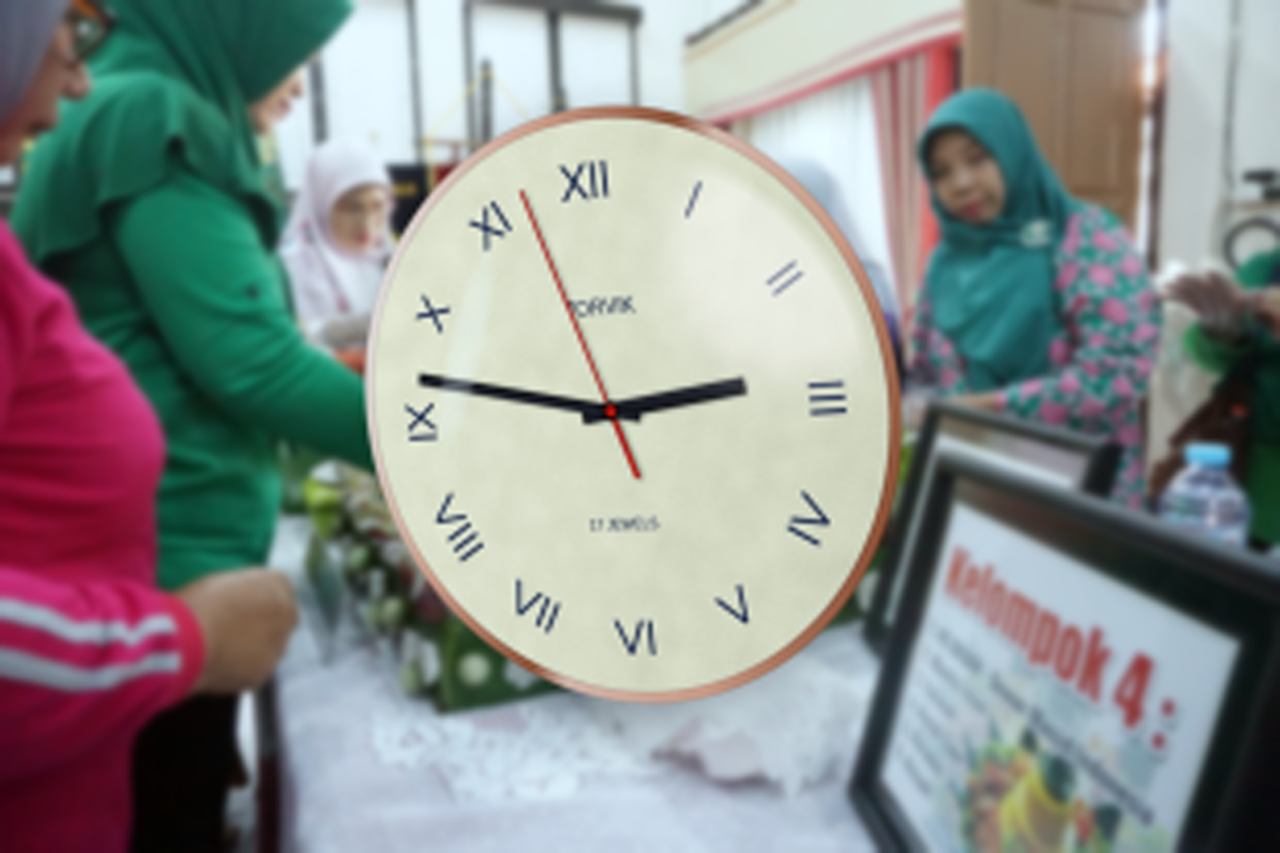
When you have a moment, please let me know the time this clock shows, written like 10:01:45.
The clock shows 2:46:57
